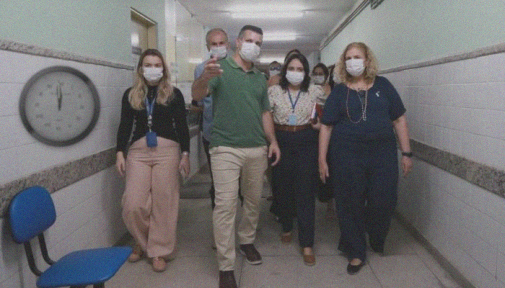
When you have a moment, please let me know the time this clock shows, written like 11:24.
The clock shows 11:59
